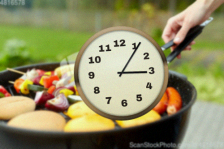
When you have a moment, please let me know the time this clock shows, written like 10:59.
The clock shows 3:06
